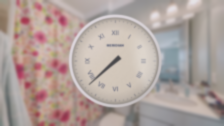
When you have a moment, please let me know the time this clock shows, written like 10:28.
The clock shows 7:38
